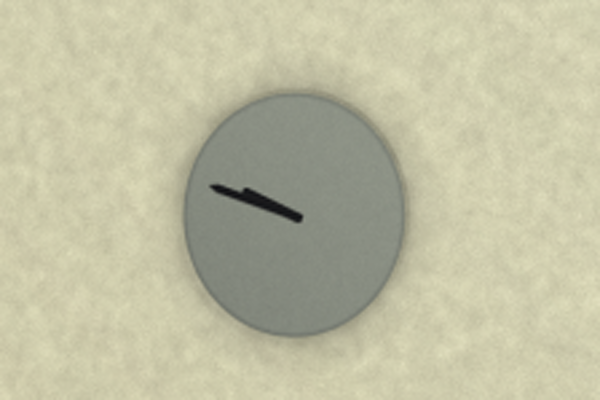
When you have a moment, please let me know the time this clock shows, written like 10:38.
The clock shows 9:48
